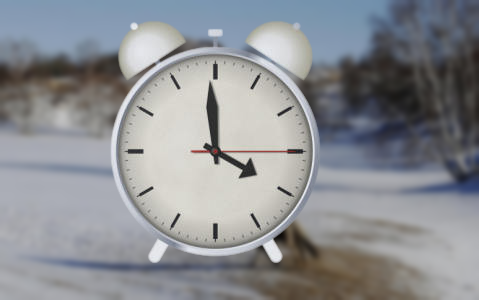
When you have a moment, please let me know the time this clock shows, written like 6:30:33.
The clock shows 3:59:15
